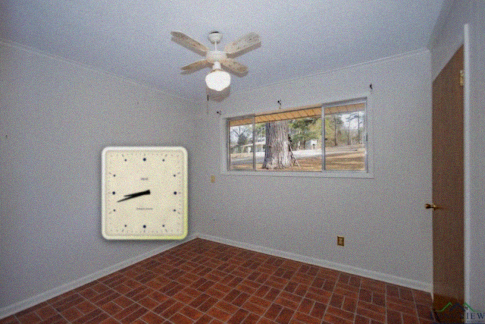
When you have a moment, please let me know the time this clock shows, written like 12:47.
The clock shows 8:42
